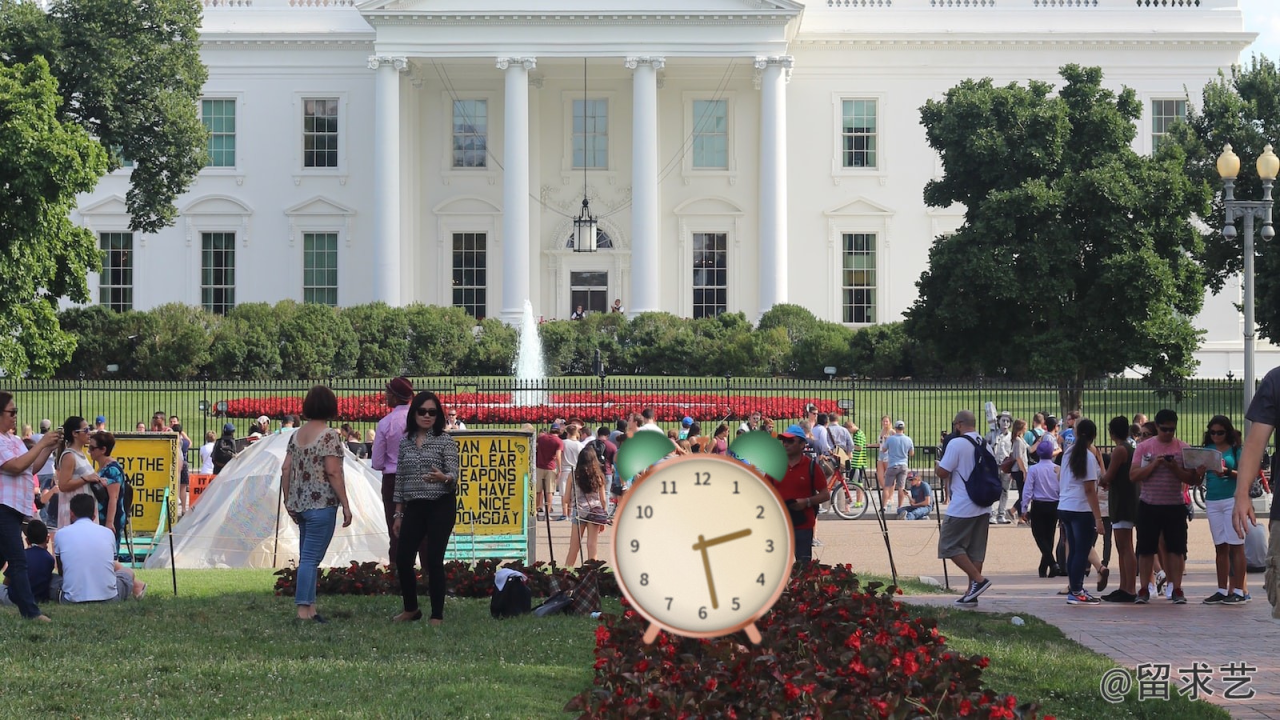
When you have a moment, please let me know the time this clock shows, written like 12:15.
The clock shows 2:28
